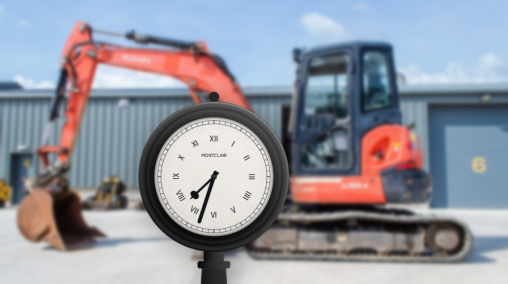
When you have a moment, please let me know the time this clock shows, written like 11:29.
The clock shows 7:33
